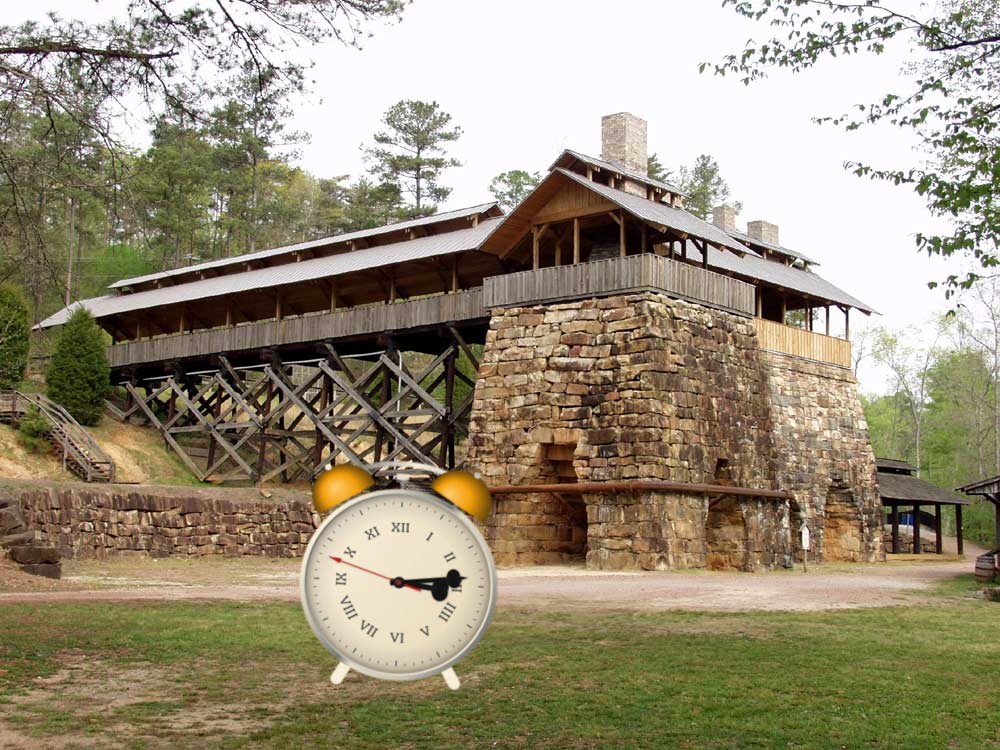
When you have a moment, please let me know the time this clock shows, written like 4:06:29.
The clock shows 3:13:48
